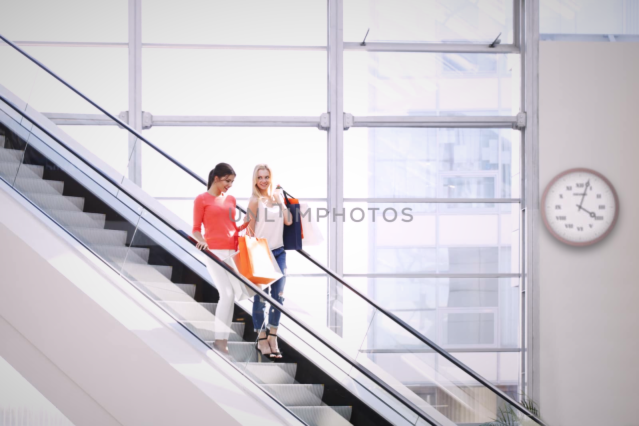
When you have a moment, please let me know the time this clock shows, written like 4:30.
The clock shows 4:03
